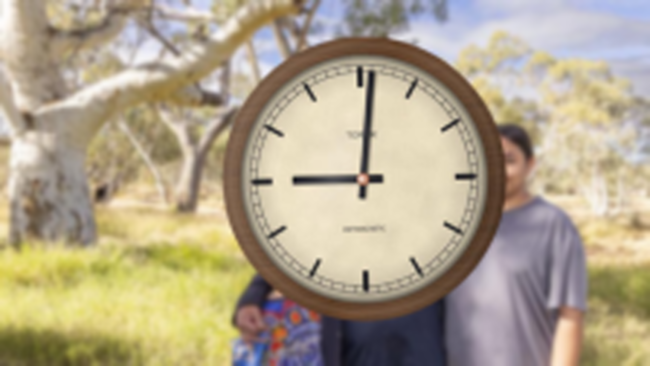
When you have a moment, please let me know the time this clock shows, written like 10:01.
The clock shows 9:01
